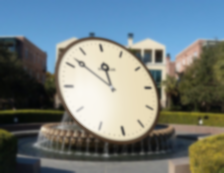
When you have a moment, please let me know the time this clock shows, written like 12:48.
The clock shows 11:52
